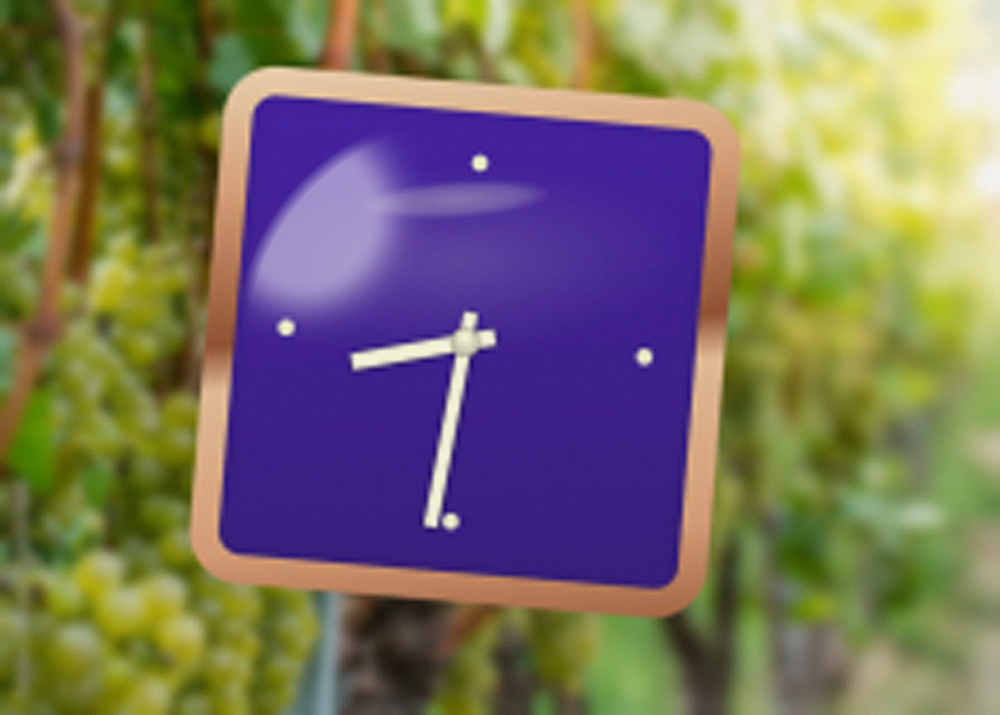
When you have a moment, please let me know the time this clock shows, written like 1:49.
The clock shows 8:31
